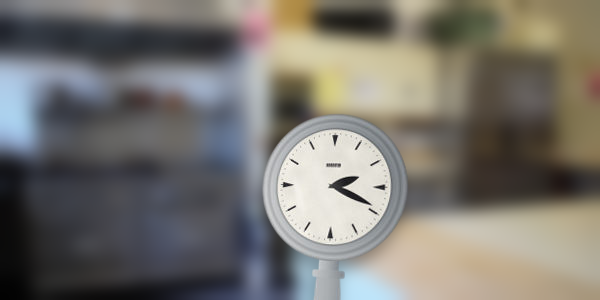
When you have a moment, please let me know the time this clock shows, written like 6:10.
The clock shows 2:19
